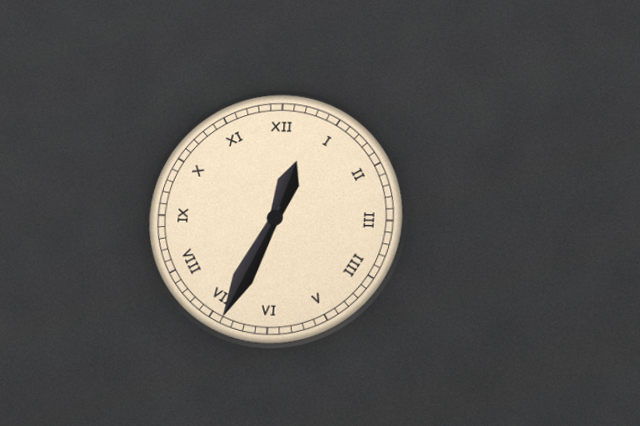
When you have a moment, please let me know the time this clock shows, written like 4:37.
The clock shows 12:34
